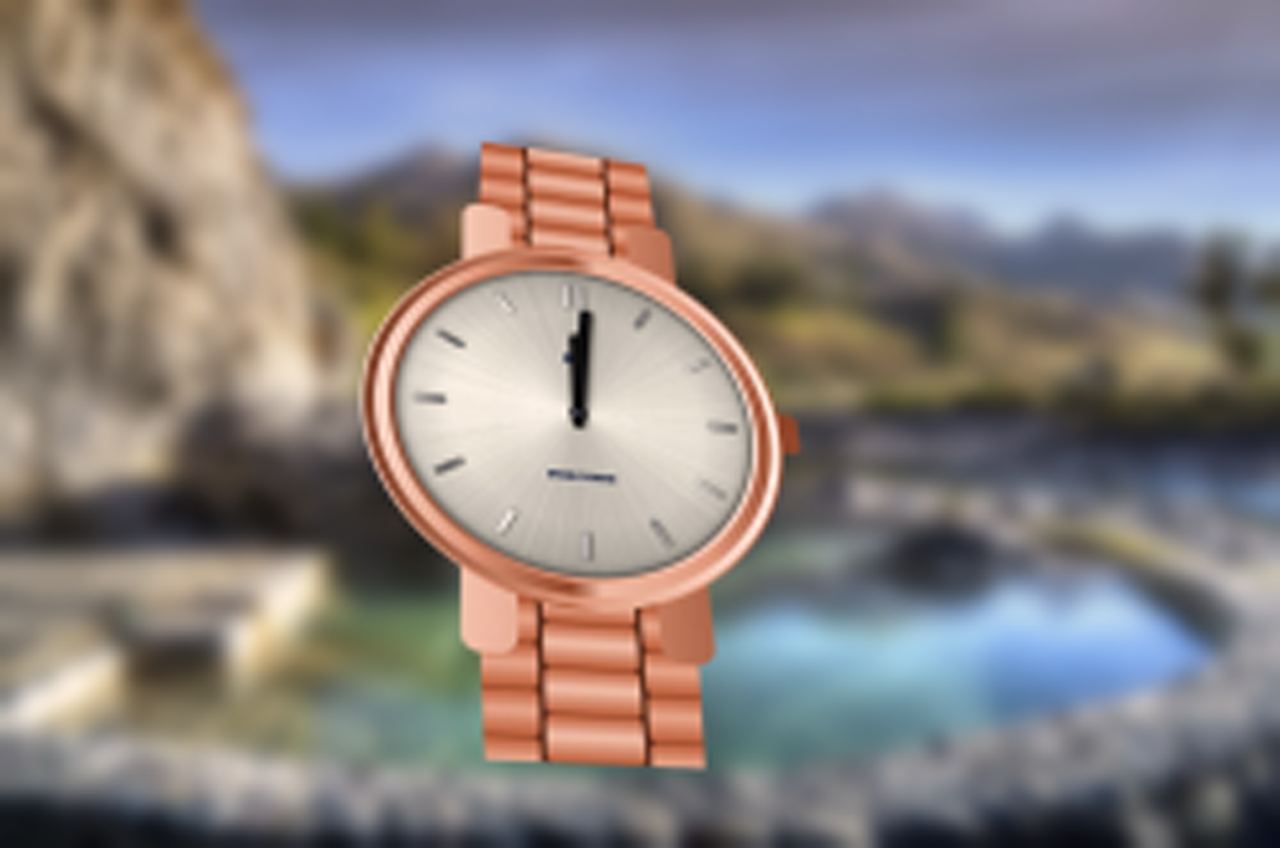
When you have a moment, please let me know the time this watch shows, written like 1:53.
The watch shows 12:01
